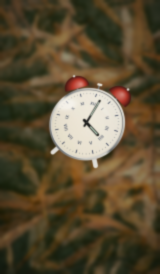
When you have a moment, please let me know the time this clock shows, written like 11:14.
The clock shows 4:02
